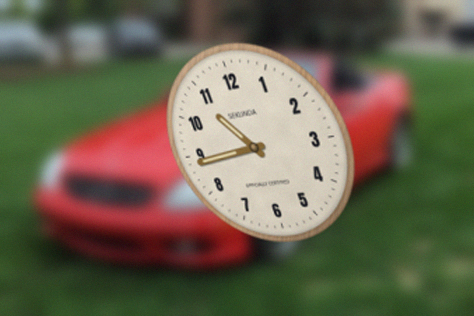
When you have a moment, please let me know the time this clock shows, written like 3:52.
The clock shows 10:44
